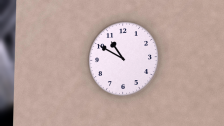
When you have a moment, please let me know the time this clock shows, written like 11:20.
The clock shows 10:50
